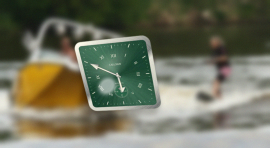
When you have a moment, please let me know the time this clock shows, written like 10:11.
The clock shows 5:50
